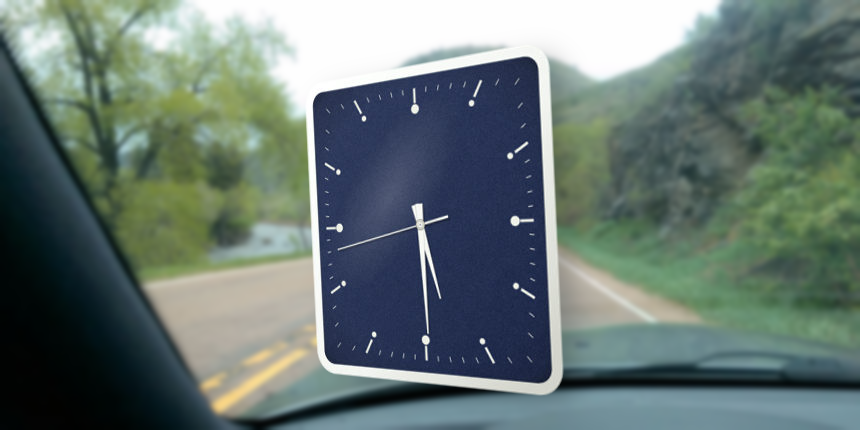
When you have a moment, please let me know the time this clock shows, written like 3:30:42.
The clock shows 5:29:43
